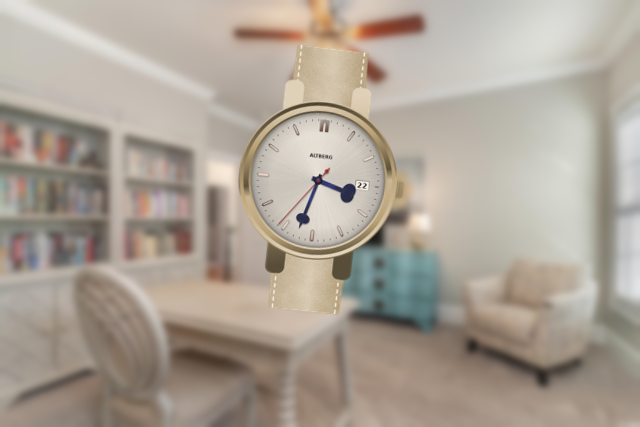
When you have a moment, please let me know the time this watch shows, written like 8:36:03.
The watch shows 3:32:36
